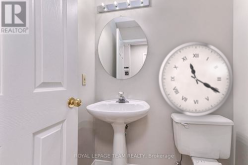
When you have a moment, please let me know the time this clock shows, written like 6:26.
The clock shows 11:20
